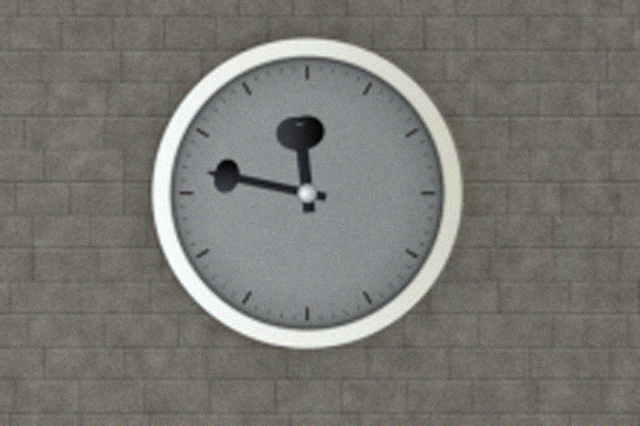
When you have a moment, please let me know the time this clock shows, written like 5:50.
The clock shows 11:47
